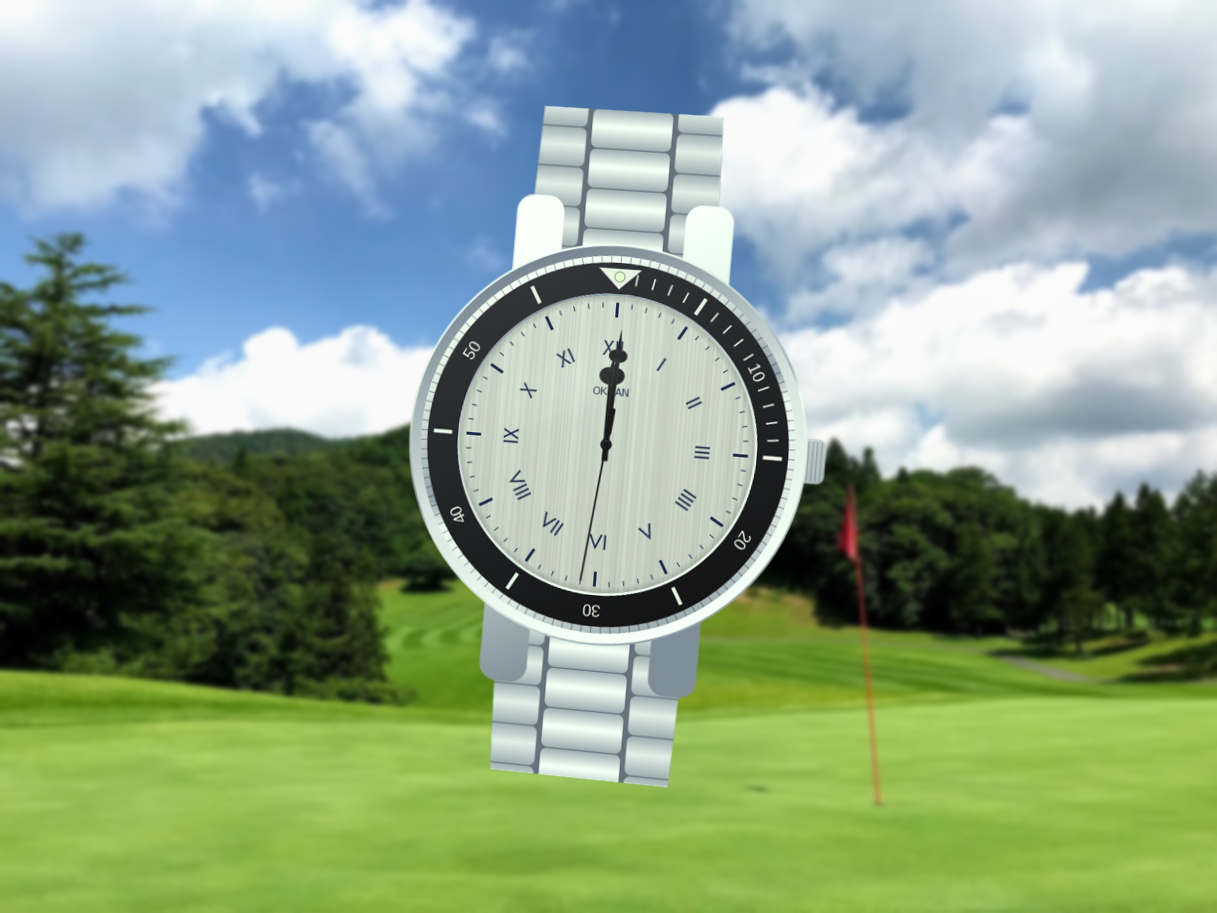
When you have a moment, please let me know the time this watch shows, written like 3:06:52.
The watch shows 12:00:31
